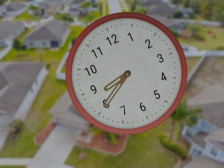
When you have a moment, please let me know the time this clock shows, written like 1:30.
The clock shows 8:40
